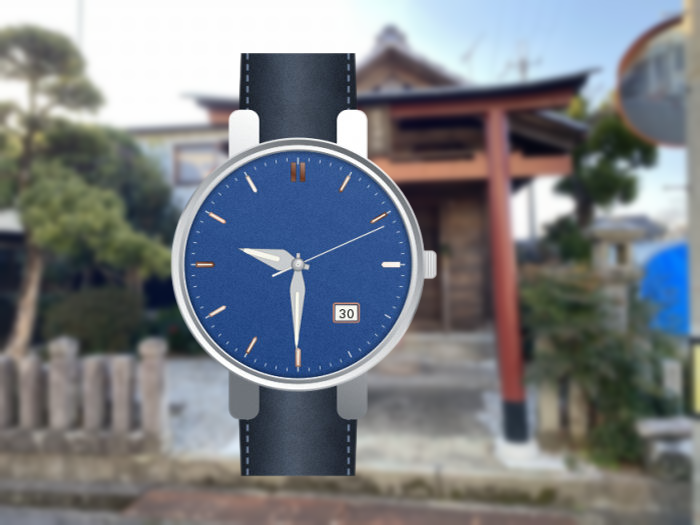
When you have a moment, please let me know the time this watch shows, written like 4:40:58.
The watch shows 9:30:11
